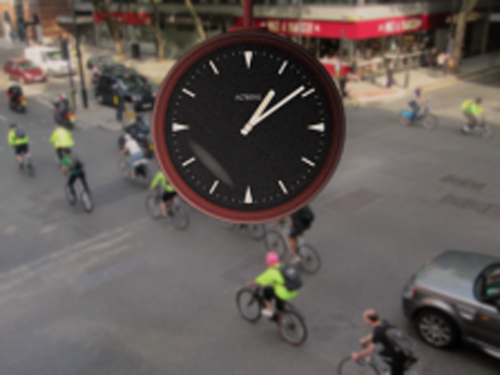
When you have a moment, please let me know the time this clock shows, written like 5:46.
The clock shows 1:09
